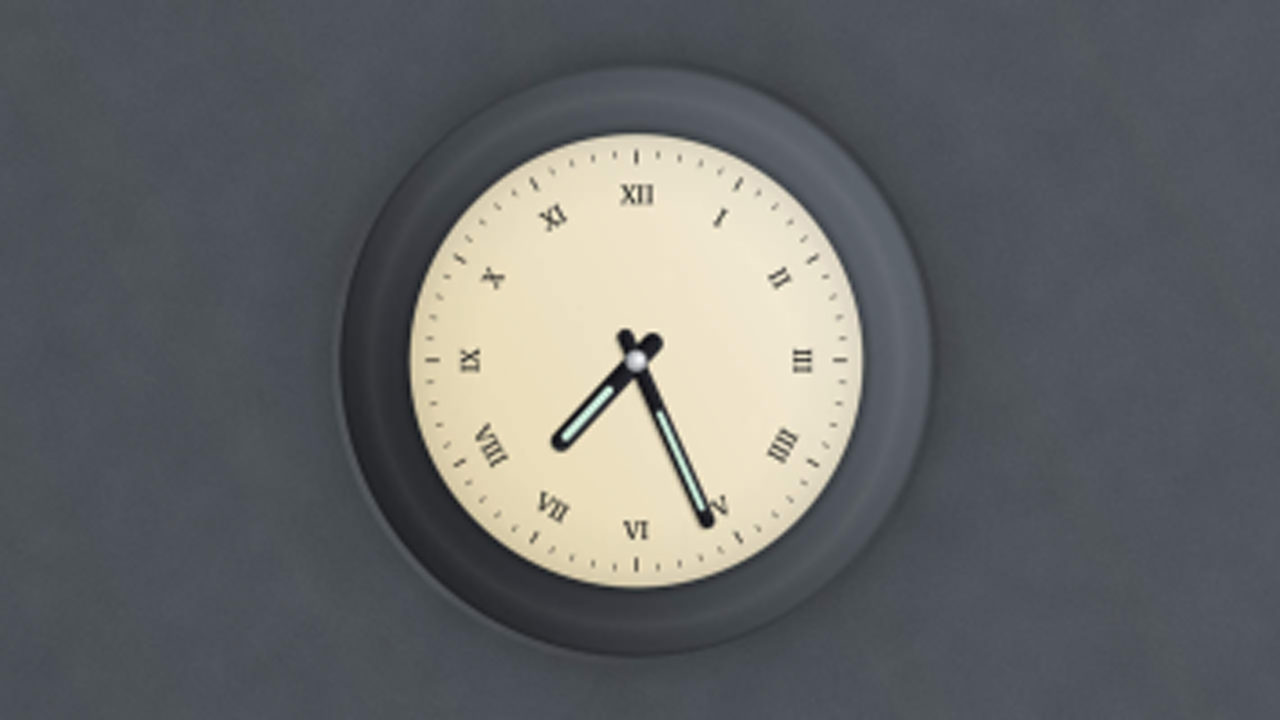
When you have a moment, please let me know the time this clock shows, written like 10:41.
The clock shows 7:26
